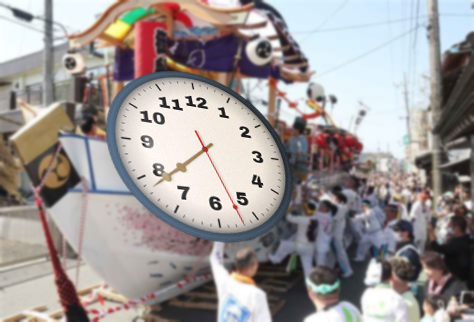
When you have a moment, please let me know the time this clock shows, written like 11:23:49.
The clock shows 7:38:27
